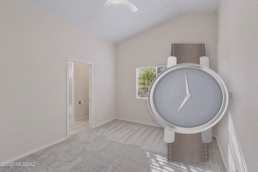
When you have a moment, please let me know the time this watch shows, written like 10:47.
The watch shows 6:59
